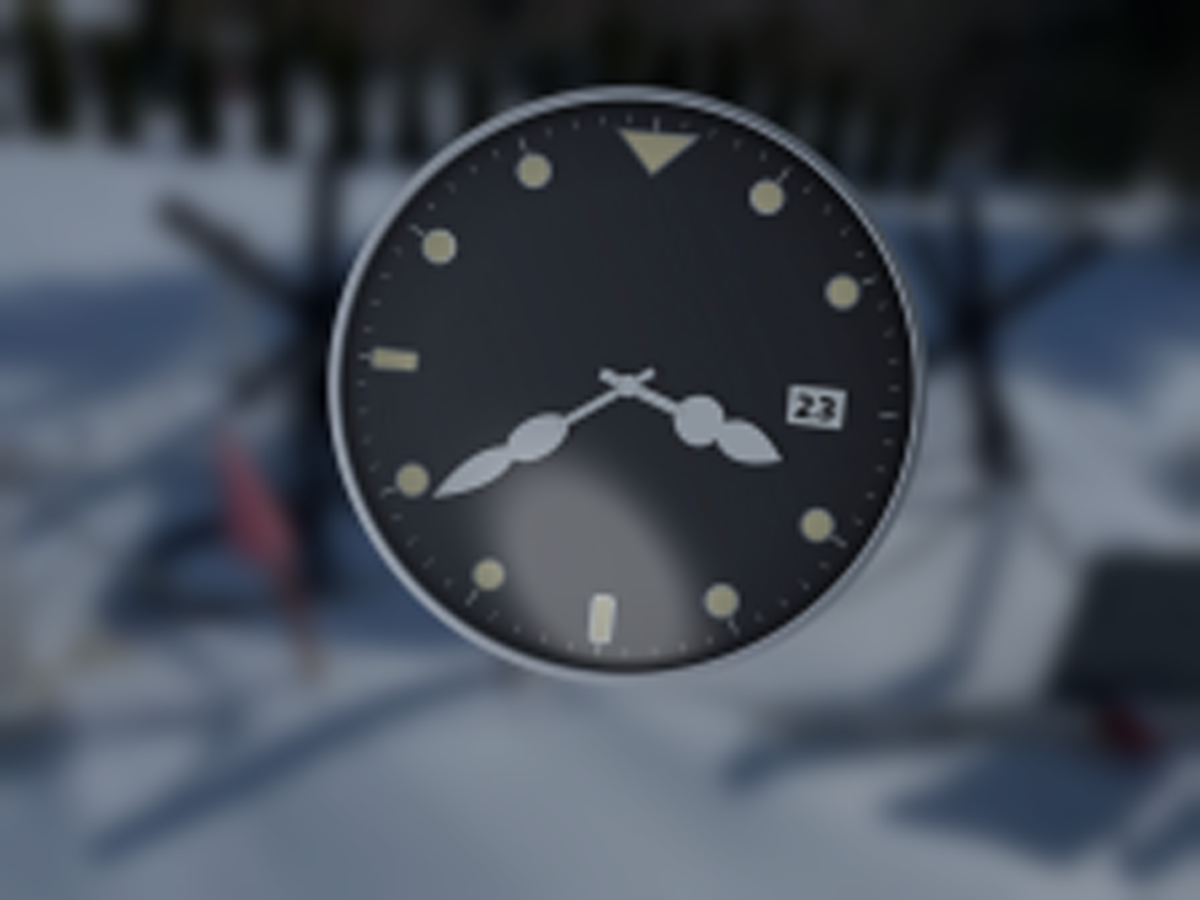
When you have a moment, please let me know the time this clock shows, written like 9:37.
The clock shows 3:39
